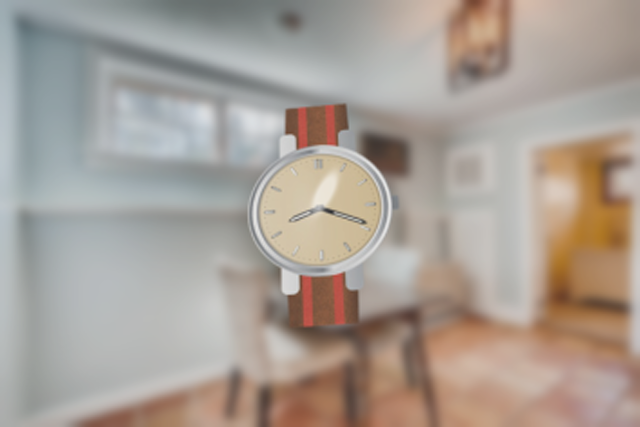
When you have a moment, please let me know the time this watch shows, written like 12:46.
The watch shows 8:19
